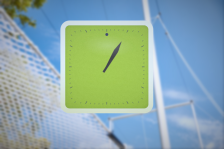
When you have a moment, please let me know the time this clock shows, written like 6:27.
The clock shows 1:05
